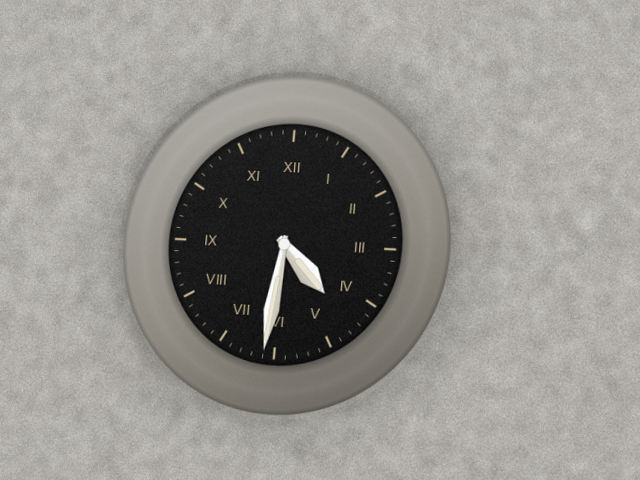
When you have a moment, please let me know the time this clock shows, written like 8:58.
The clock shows 4:31
